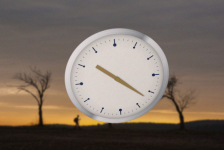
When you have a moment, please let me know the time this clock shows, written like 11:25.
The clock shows 10:22
